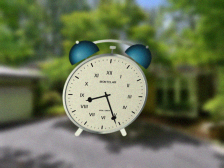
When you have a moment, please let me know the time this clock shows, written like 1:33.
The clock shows 8:26
